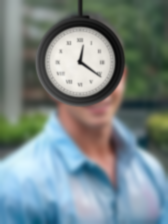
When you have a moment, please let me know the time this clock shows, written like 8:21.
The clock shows 12:21
